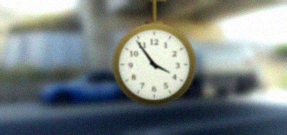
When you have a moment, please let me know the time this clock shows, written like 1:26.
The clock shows 3:54
